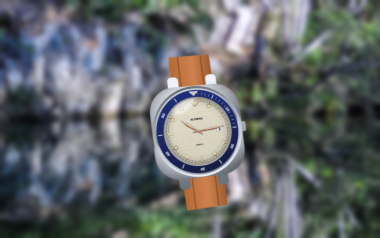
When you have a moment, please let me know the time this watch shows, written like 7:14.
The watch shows 10:14
